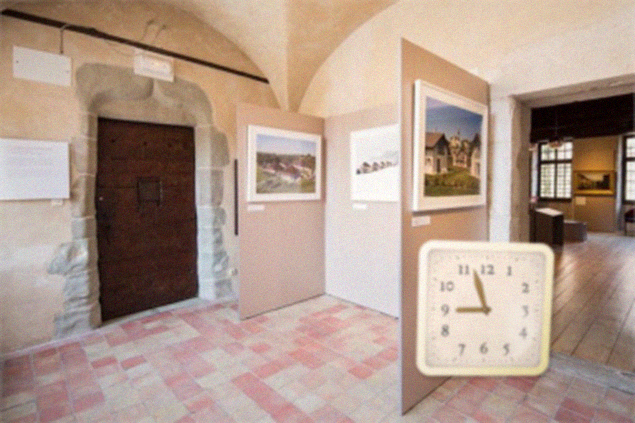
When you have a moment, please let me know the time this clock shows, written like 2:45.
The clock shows 8:57
